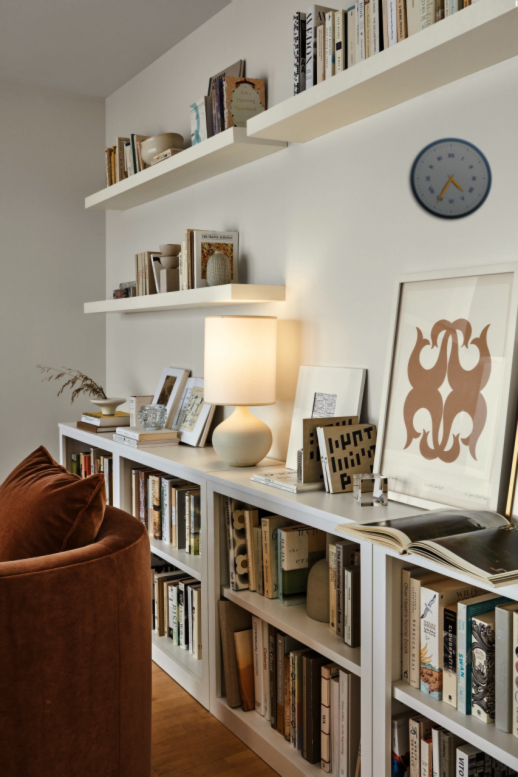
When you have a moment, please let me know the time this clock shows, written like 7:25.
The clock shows 4:35
